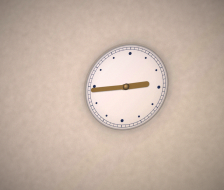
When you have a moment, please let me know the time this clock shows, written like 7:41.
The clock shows 2:44
